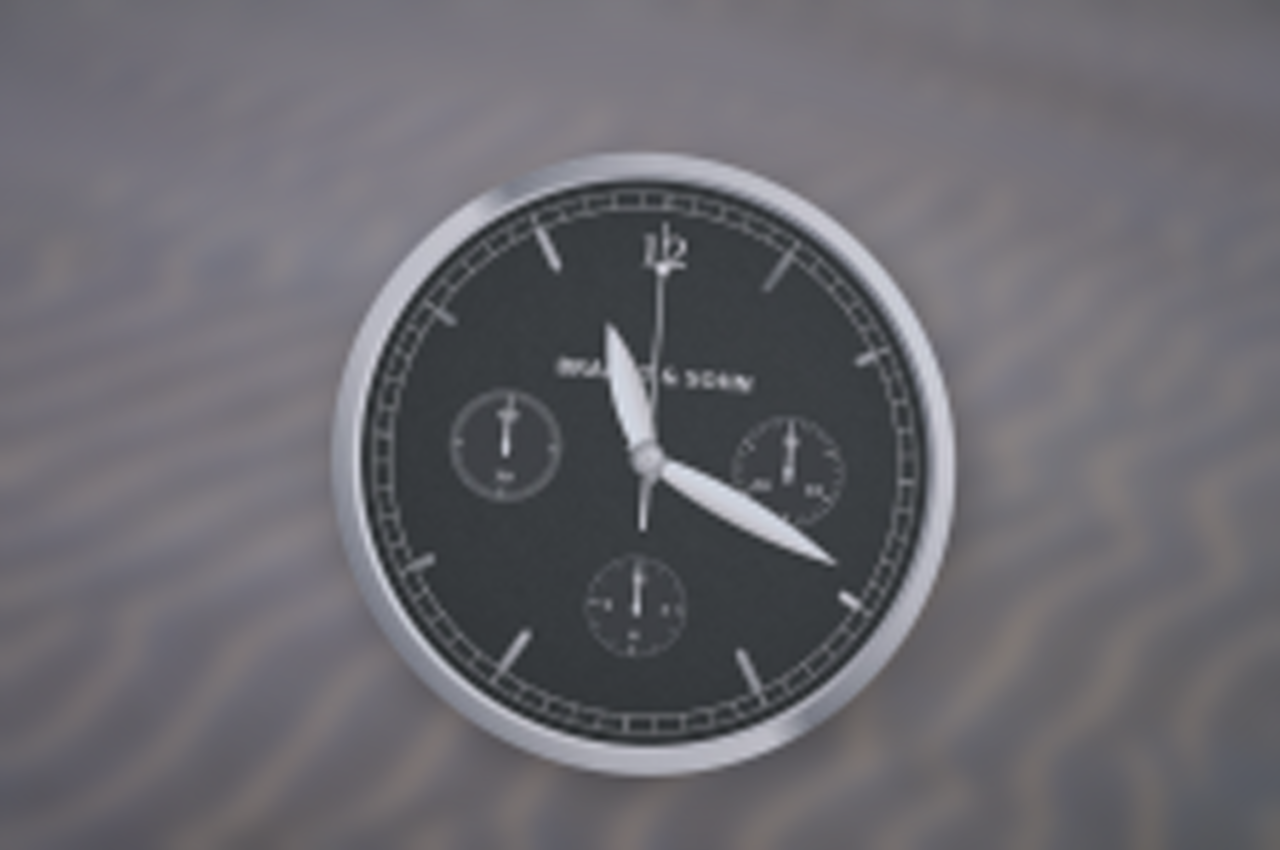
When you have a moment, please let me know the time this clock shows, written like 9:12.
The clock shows 11:19
